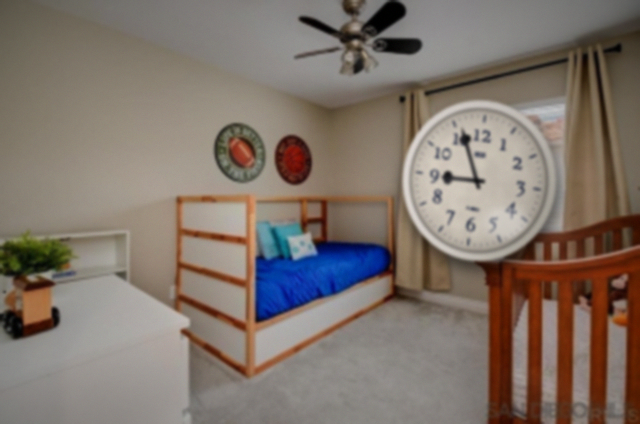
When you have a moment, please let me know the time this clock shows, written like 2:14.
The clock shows 8:56
